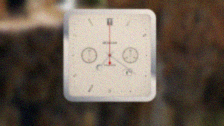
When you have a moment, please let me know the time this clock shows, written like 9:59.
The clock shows 7:21
